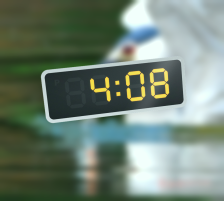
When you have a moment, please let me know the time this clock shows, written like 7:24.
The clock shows 4:08
